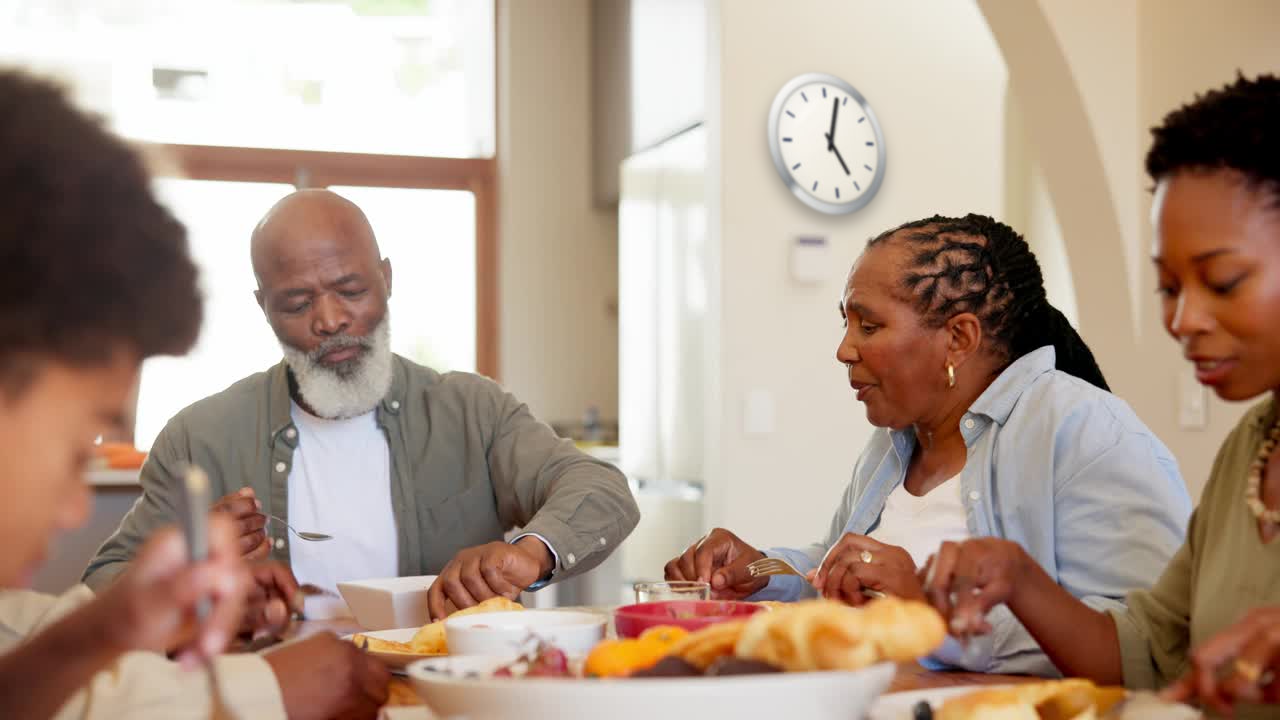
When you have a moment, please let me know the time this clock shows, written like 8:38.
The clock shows 5:03
